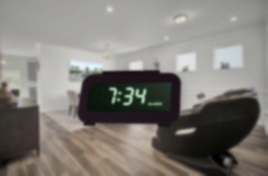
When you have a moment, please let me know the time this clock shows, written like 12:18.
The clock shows 7:34
